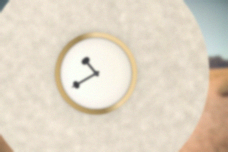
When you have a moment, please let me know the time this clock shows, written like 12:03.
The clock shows 10:40
